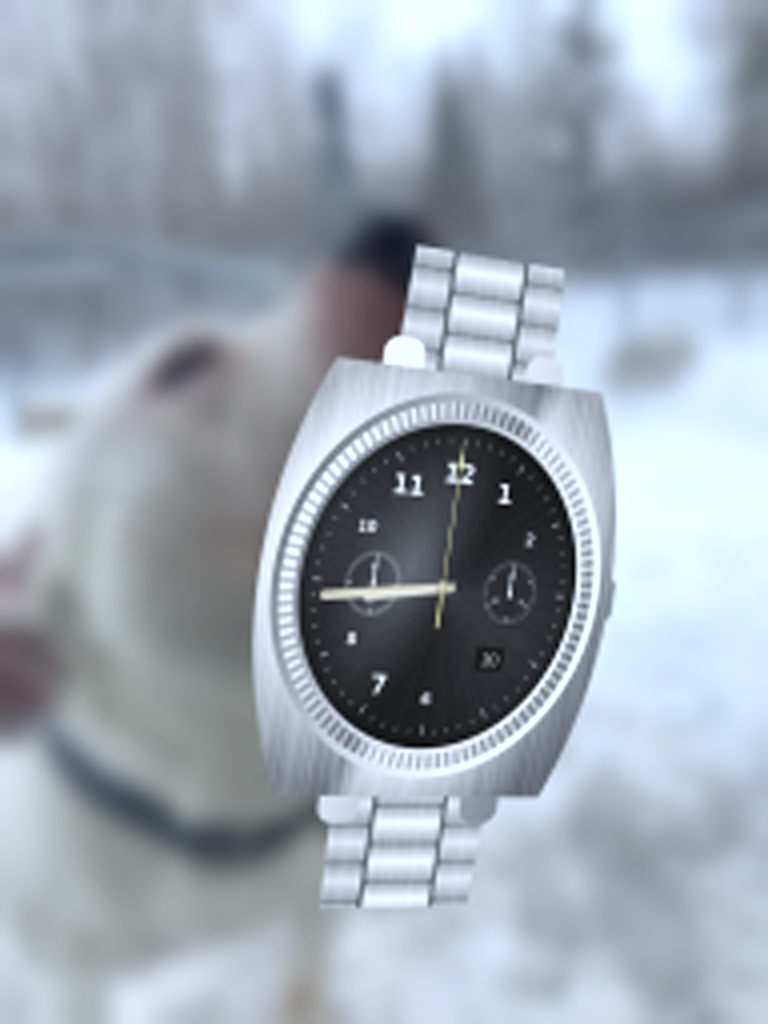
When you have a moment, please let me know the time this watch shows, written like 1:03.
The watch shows 8:44
